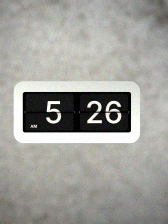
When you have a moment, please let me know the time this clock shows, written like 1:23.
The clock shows 5:26
